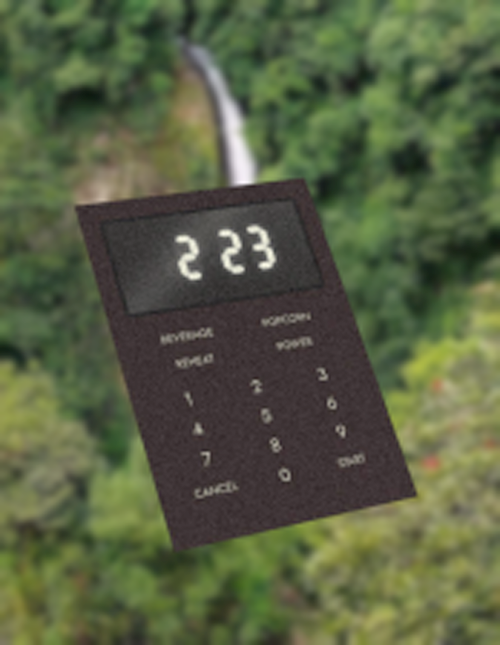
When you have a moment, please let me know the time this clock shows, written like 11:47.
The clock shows 2:23
